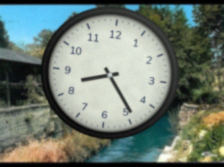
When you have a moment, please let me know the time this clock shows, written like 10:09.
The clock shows 8:24
